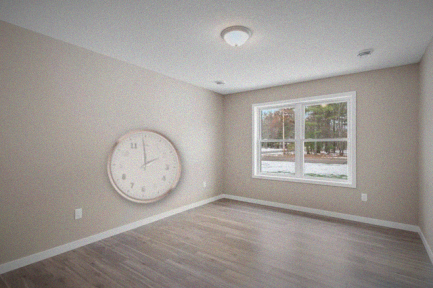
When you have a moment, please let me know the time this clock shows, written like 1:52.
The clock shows 1:59
